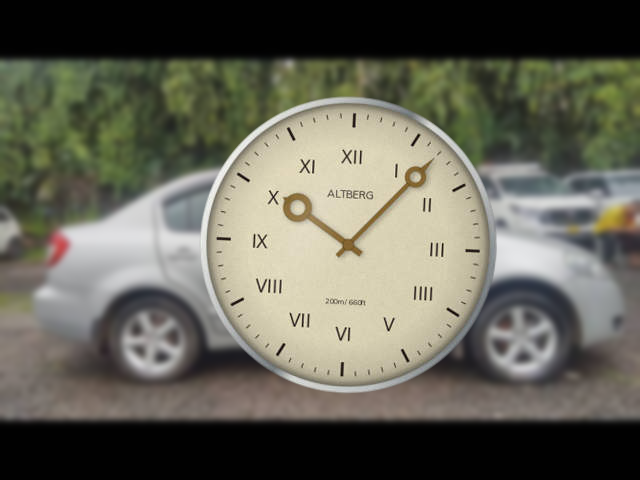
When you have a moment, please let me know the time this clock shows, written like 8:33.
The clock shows 10:07
